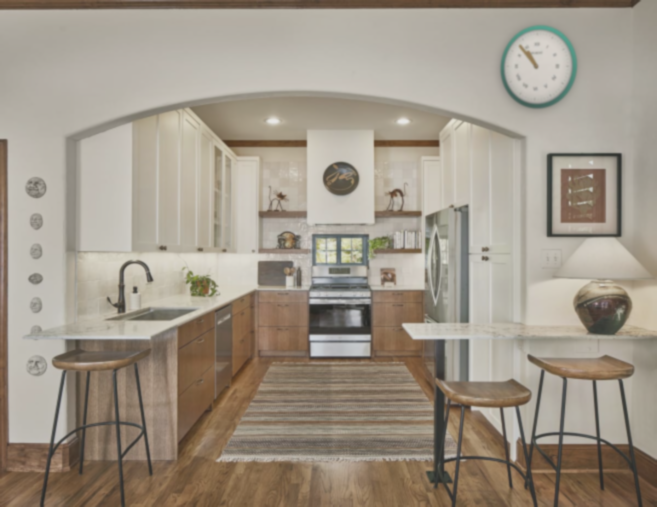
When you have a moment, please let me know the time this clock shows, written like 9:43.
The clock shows 10:53
